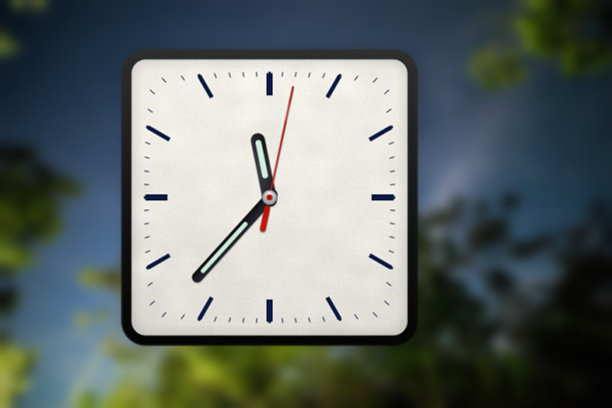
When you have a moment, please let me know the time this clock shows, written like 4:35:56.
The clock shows 11:37:02
